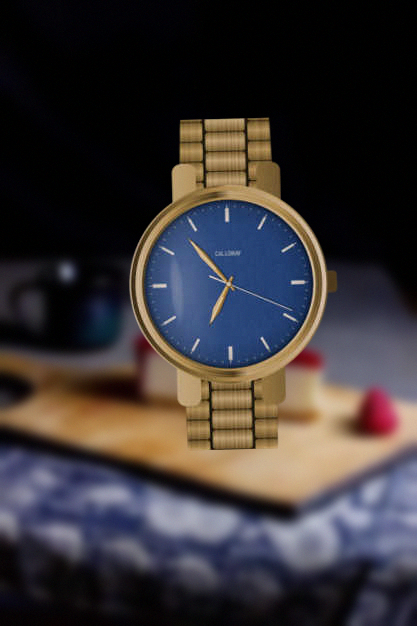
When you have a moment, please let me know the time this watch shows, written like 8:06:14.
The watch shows 6:53:19
